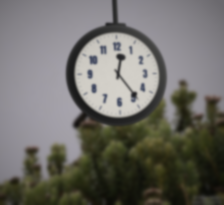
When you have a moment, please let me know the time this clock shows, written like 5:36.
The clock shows 12:24
